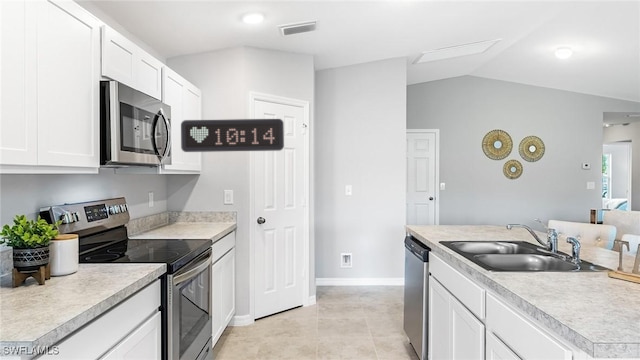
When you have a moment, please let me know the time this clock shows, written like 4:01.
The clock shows 10:14
